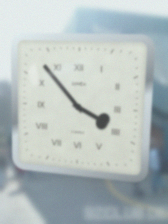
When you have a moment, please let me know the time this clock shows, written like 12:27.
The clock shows 3:53
